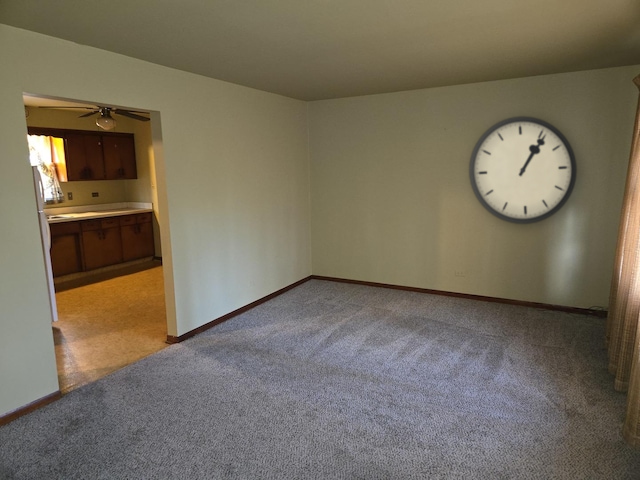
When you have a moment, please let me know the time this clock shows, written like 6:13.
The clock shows 1:06
